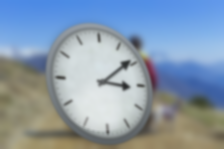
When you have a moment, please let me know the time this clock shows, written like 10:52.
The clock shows 3:09
